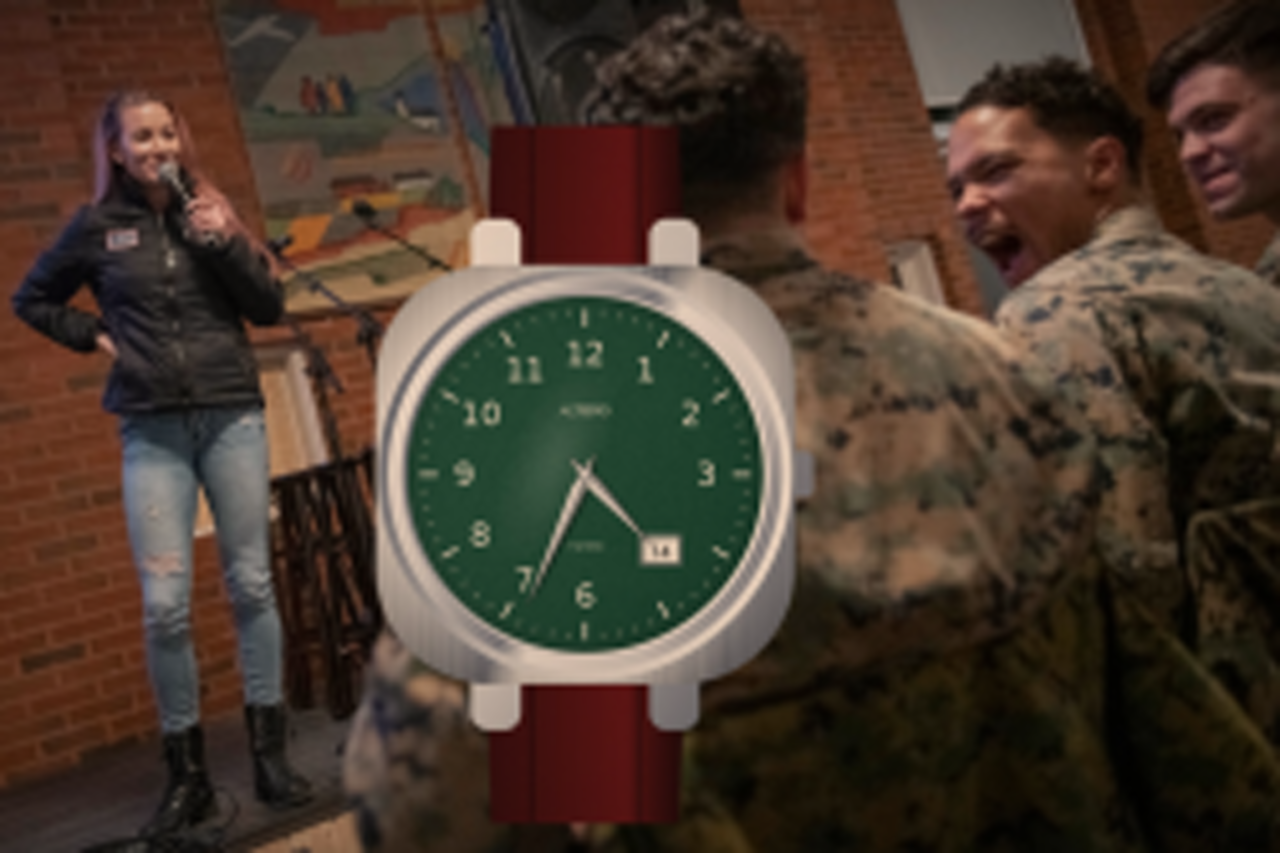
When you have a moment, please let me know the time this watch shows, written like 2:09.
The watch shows 4:34
